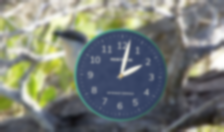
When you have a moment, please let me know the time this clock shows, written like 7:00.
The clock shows 2:02
